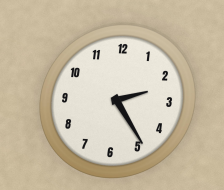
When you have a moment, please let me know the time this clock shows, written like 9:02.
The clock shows 2:24
